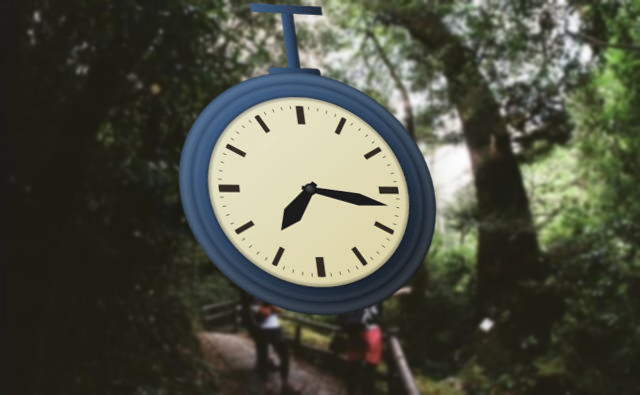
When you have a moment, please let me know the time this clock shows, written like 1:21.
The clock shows 7:17
